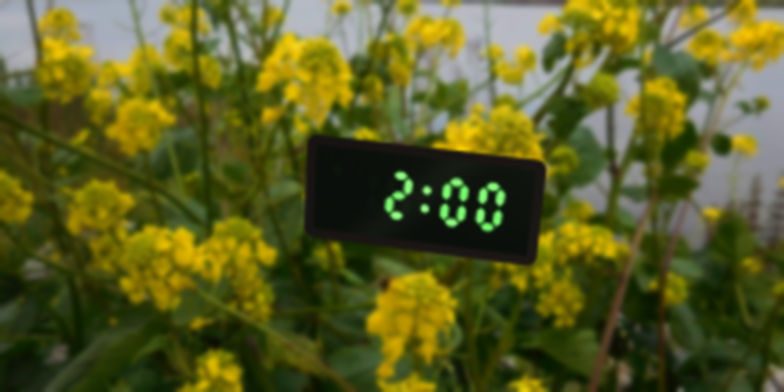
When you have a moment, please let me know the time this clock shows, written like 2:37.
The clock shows 2:00
